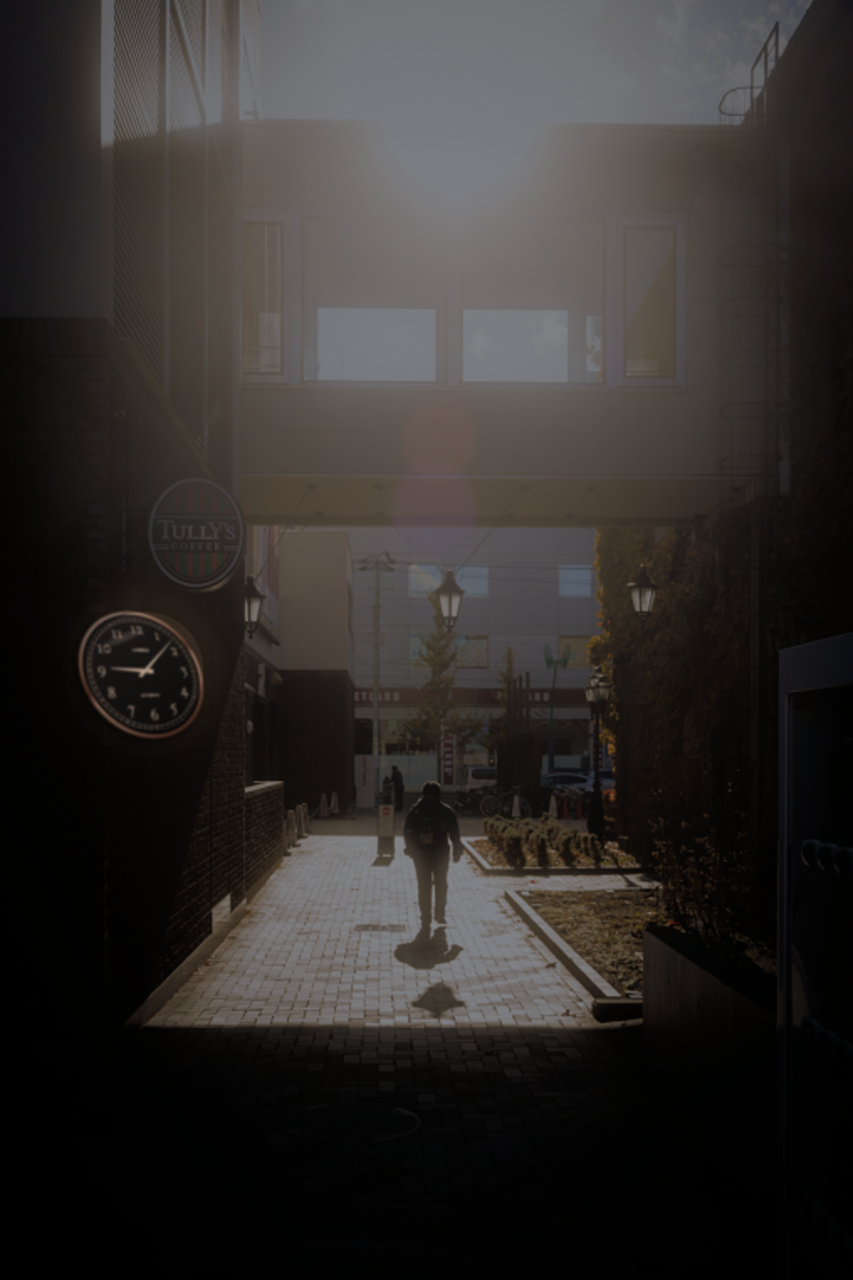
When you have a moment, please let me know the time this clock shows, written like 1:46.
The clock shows 9:08
